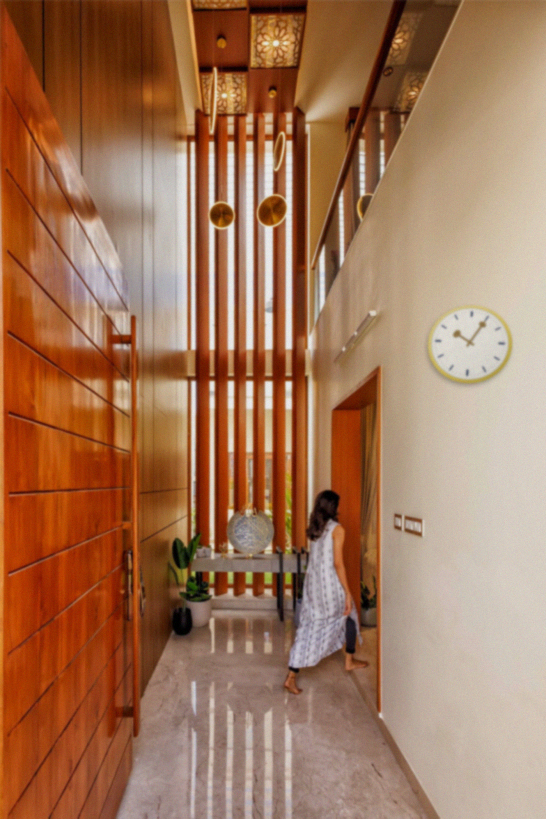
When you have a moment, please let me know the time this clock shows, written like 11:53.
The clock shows 10:05
